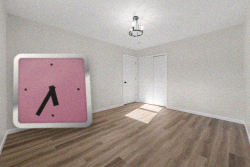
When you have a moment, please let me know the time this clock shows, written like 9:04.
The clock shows 5:35
